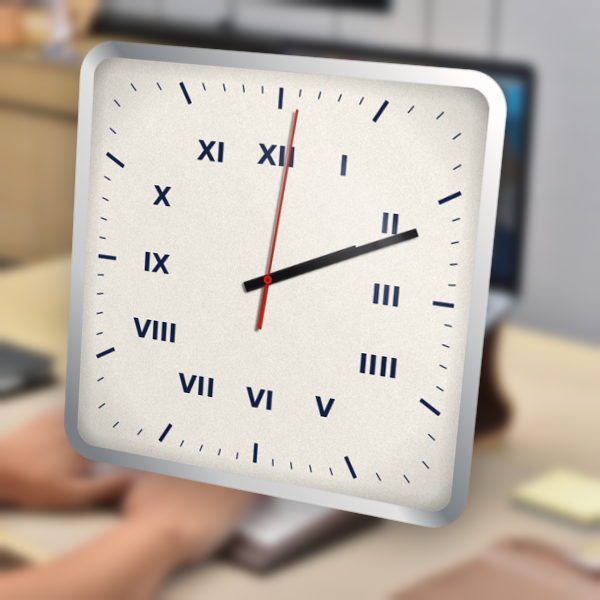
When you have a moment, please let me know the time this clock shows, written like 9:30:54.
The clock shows 2:11:01
